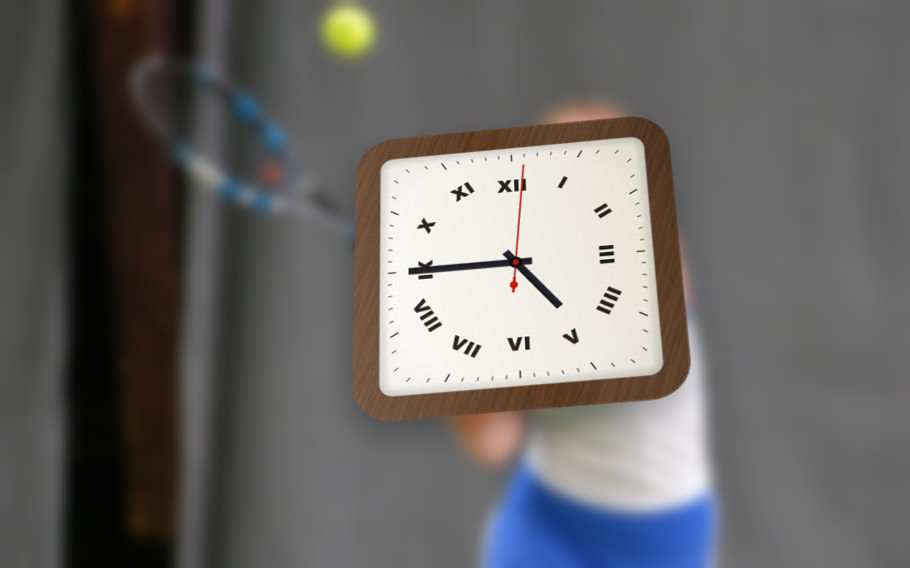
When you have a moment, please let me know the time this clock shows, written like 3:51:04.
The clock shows 4:45:01
